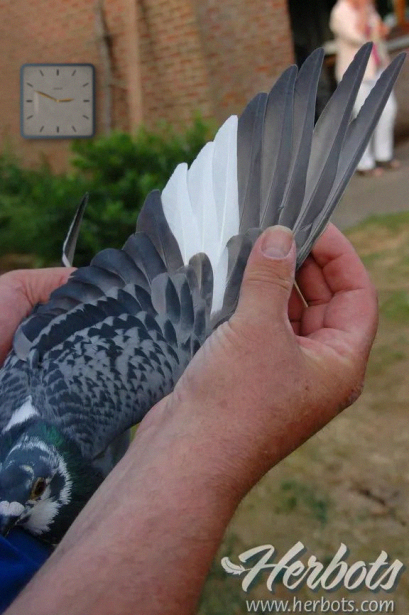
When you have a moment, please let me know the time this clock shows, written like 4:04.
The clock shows 2:49
